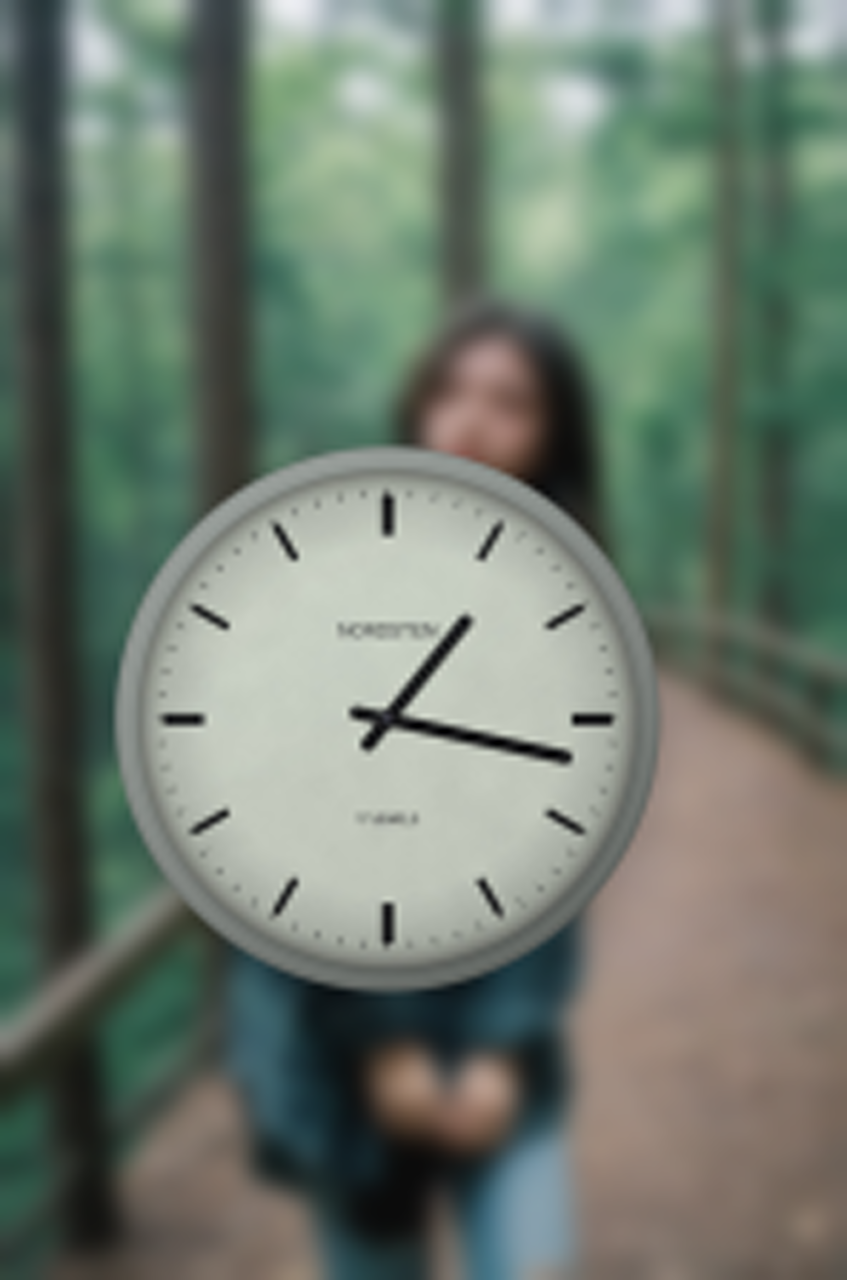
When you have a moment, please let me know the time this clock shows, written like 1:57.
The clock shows 1:17
